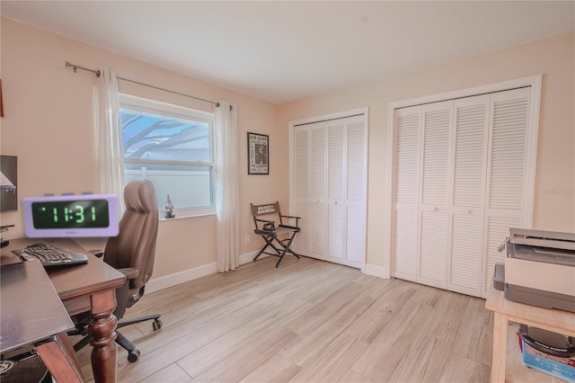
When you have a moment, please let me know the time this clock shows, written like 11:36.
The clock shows 11:31
